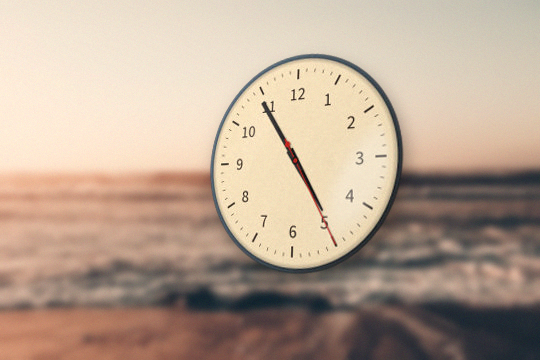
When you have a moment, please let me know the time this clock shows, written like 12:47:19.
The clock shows 4:54:25
